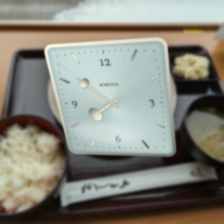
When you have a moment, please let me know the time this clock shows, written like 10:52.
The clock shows 7:52
